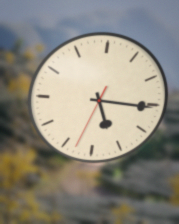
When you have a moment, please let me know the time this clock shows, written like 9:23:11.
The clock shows 5:15:33
